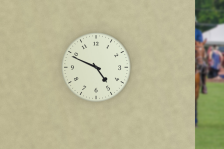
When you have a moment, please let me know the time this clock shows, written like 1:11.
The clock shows 4:49
